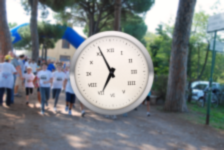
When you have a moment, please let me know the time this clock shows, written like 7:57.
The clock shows 6:56
